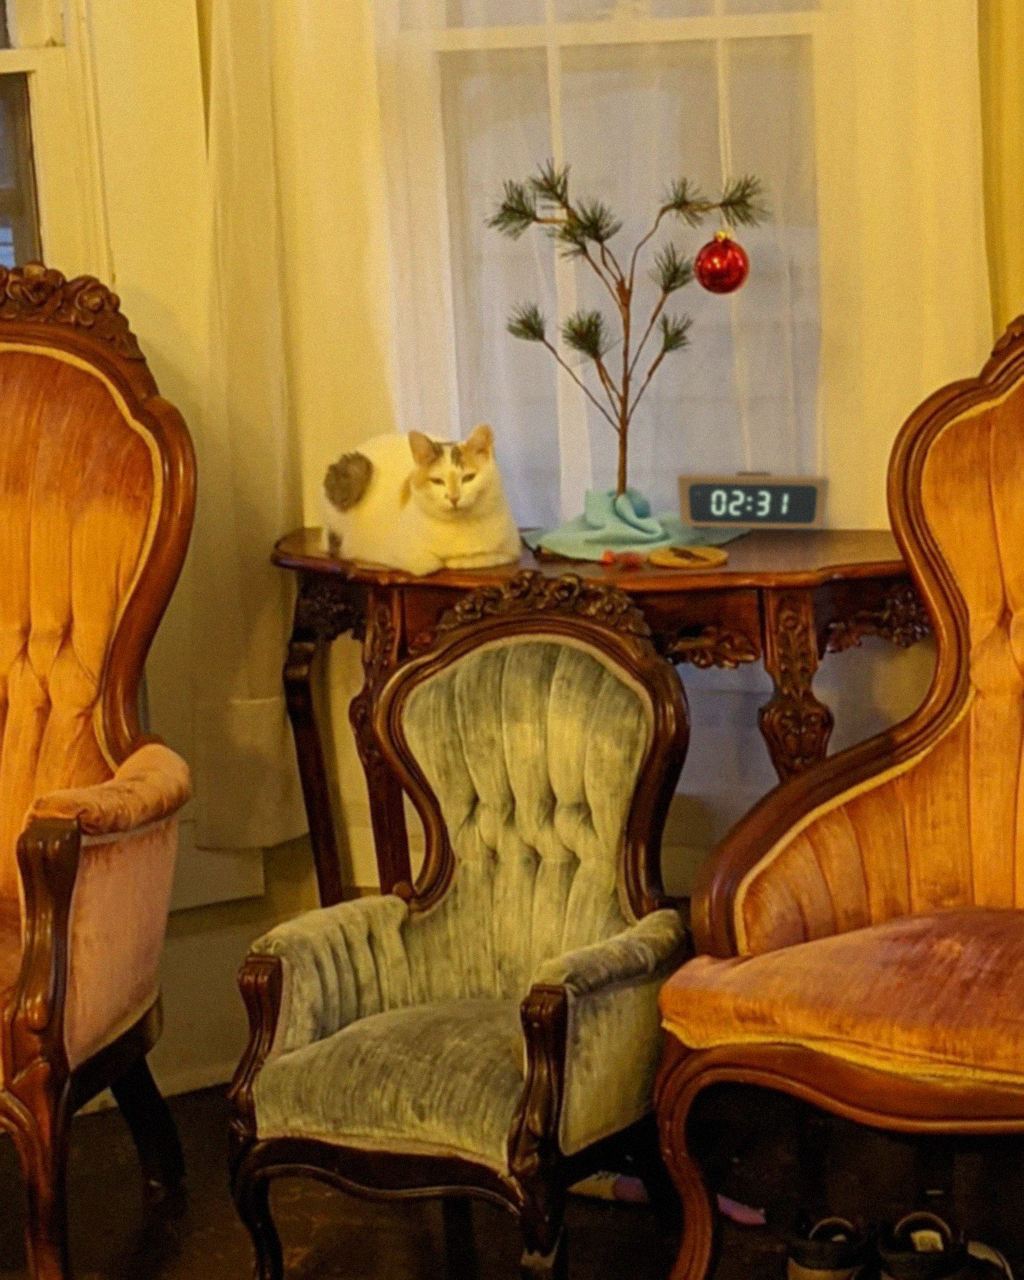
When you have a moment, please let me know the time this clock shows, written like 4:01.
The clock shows 2:31
